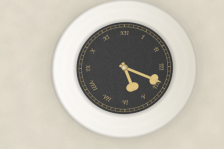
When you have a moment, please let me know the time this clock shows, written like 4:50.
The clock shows 5:19
